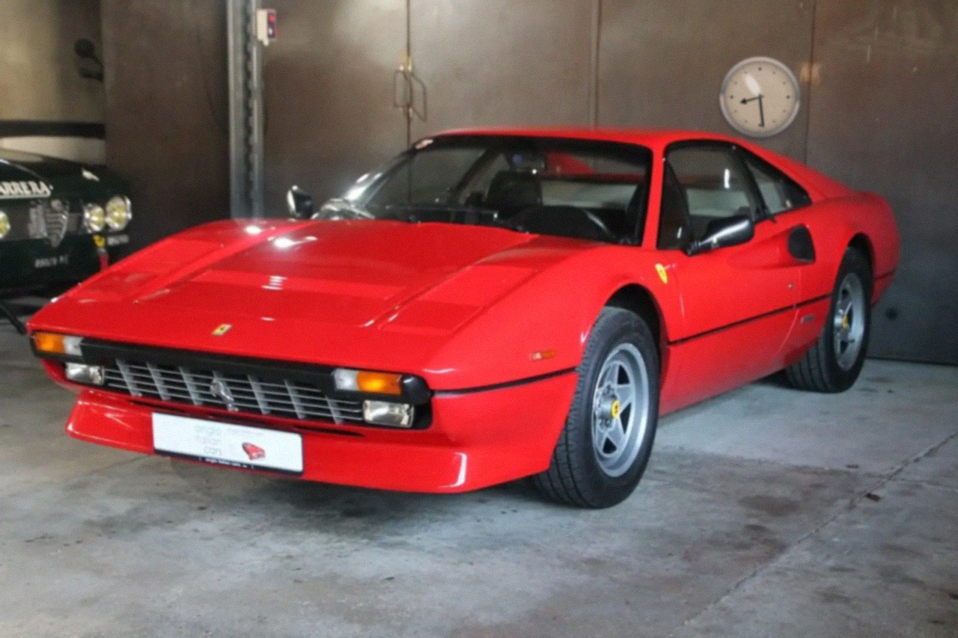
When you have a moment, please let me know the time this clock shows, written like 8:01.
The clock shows 8:29
